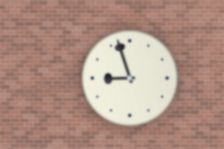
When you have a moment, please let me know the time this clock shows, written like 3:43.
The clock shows 8:57
